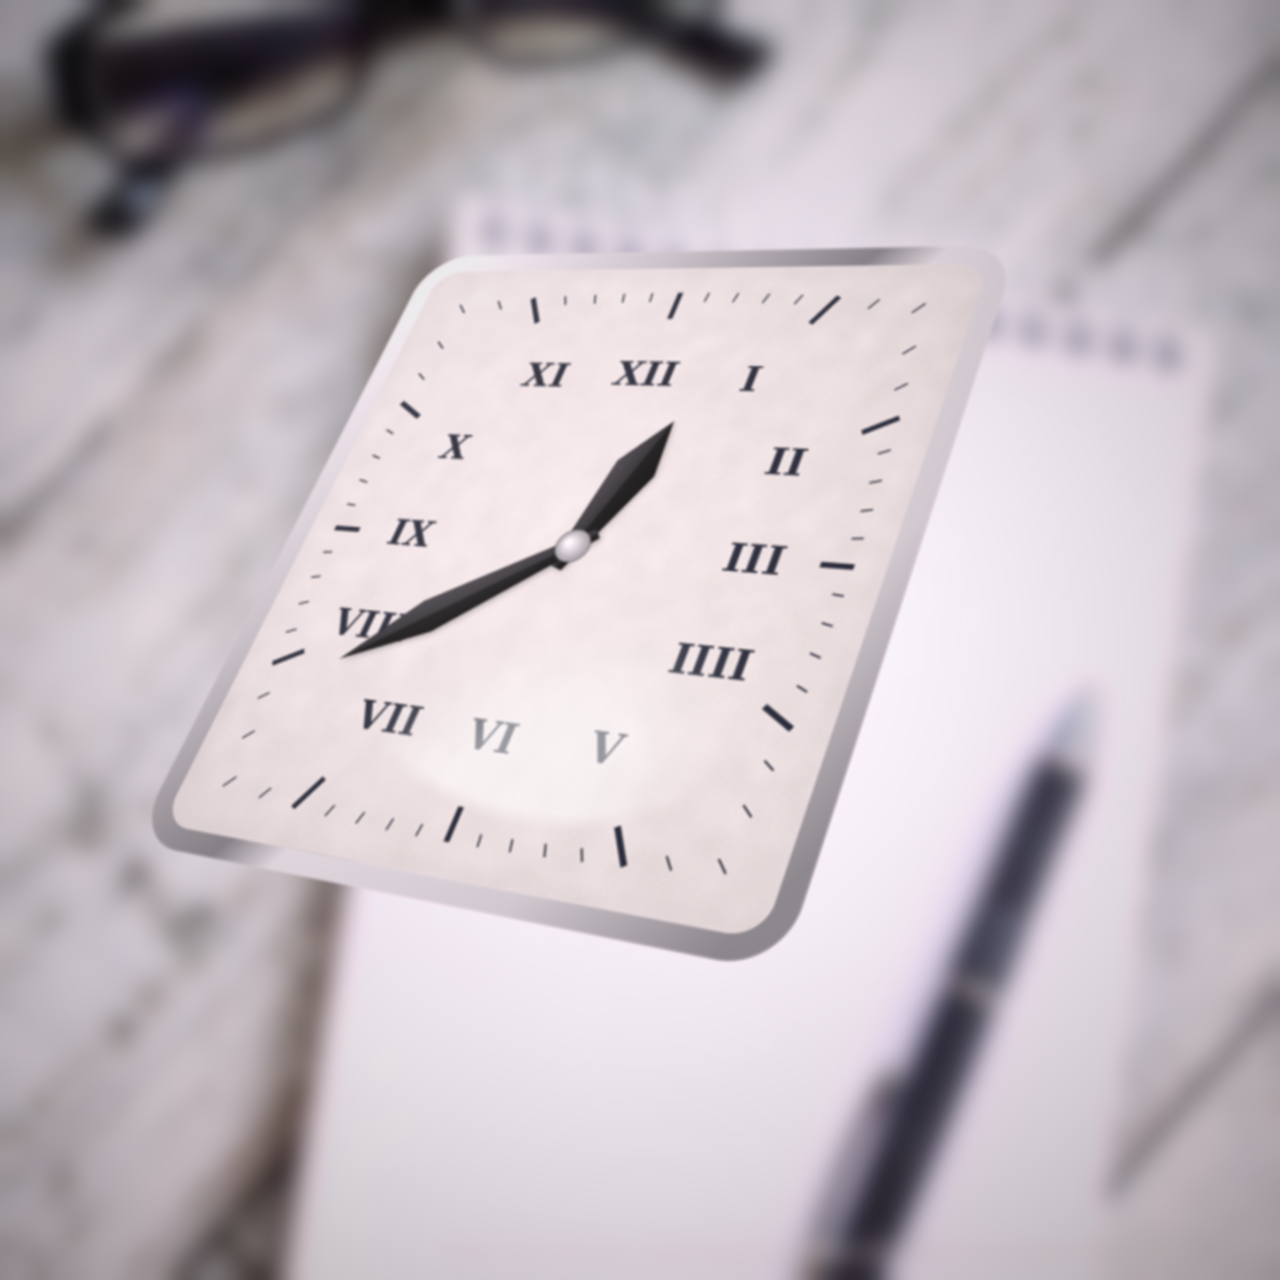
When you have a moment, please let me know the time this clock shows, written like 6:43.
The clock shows 12:39
